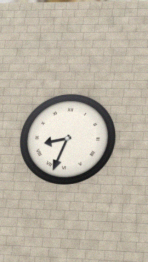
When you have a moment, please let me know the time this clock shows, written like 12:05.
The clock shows 8:33
